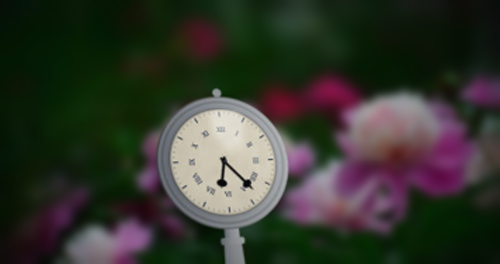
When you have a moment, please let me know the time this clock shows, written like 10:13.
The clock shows 6:23
